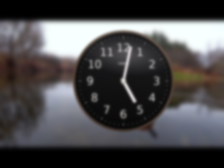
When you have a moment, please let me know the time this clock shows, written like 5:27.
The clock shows 5:02
